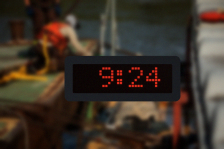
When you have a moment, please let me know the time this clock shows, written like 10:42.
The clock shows 9:24
